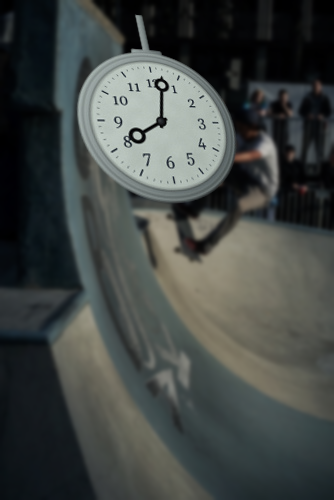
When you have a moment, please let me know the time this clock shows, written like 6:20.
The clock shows 8:02
